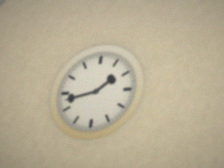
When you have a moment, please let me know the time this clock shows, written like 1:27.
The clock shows 1:43
